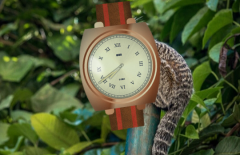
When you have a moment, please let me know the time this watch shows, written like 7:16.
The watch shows 7:40
